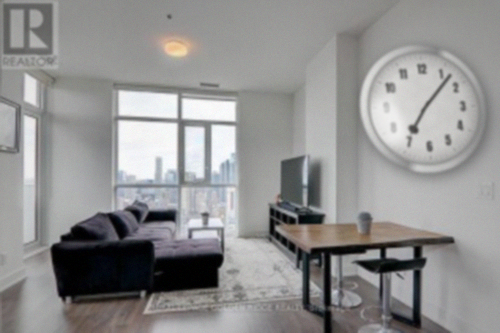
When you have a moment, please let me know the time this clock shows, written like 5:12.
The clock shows 7:07
